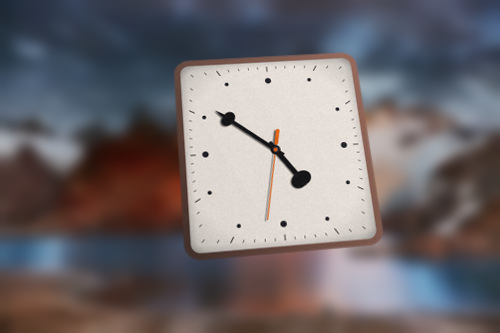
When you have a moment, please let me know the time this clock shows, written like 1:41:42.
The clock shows 4:51:32
